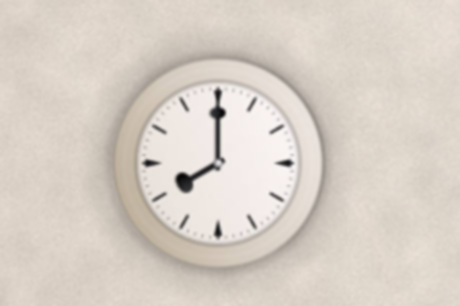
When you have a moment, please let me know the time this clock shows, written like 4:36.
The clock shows 8:00
